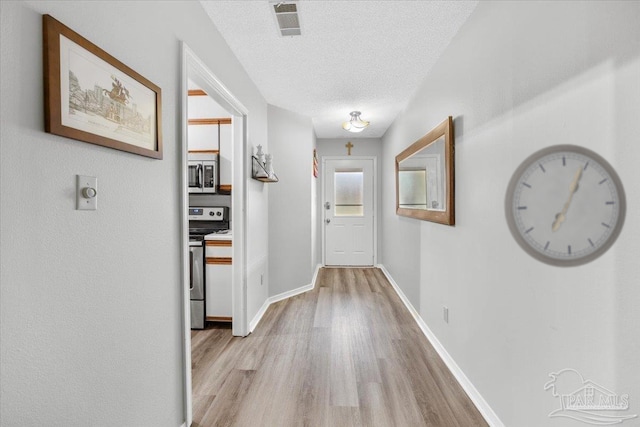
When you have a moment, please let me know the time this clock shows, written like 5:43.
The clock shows 7:04
